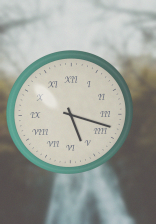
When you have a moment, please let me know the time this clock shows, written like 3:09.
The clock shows 5:18
